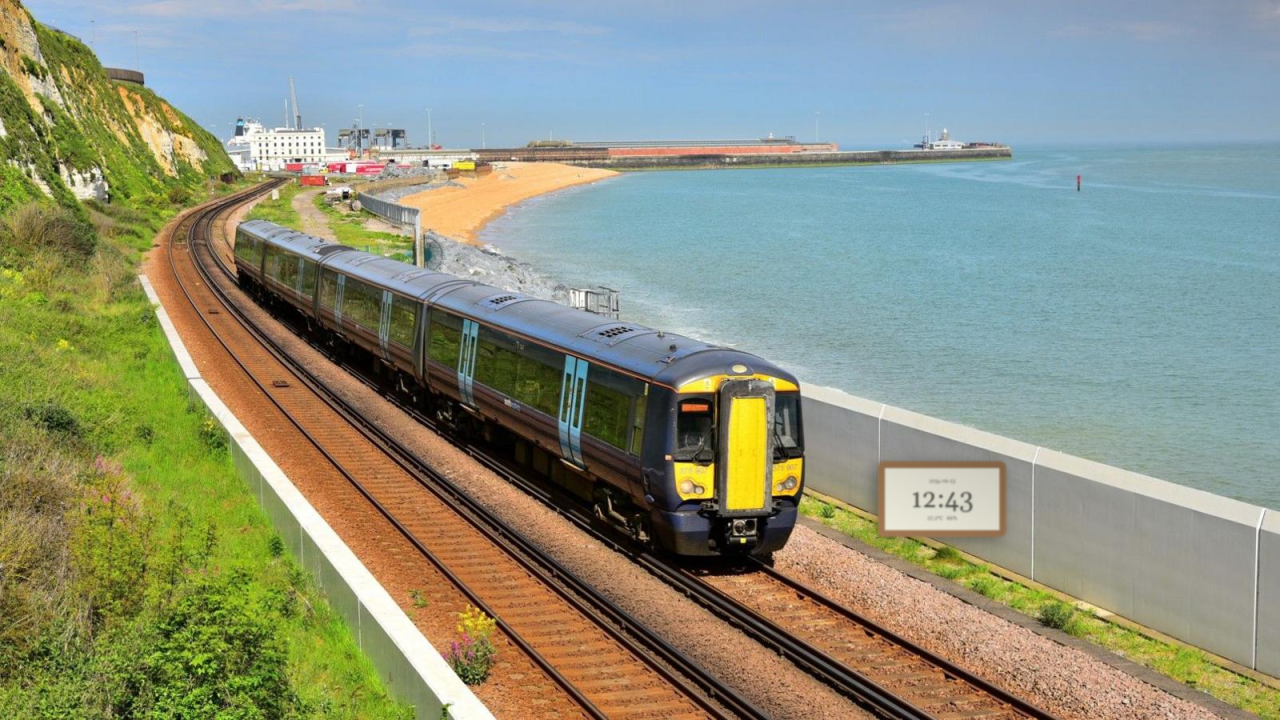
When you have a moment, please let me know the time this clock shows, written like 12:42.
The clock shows 12:43
